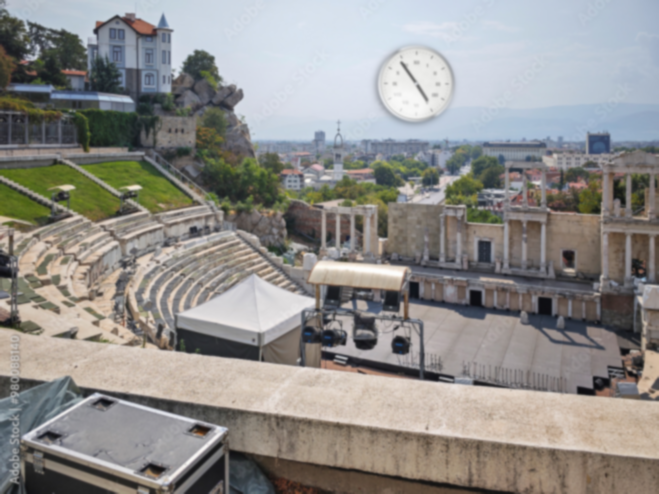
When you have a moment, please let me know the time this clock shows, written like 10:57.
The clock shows 4:54
